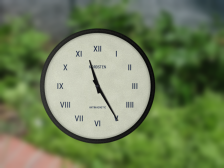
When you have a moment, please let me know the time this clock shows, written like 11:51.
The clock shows 11:25
